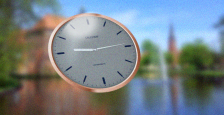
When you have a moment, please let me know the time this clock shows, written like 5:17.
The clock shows 9:14
